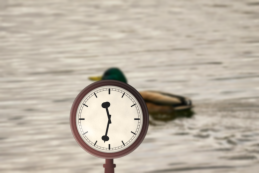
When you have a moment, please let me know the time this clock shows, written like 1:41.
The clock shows 11:32
